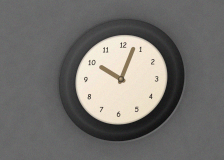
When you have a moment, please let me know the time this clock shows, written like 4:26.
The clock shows 10:03
